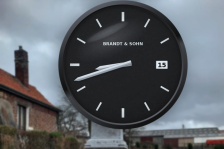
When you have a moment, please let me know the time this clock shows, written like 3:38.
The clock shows 8:42
